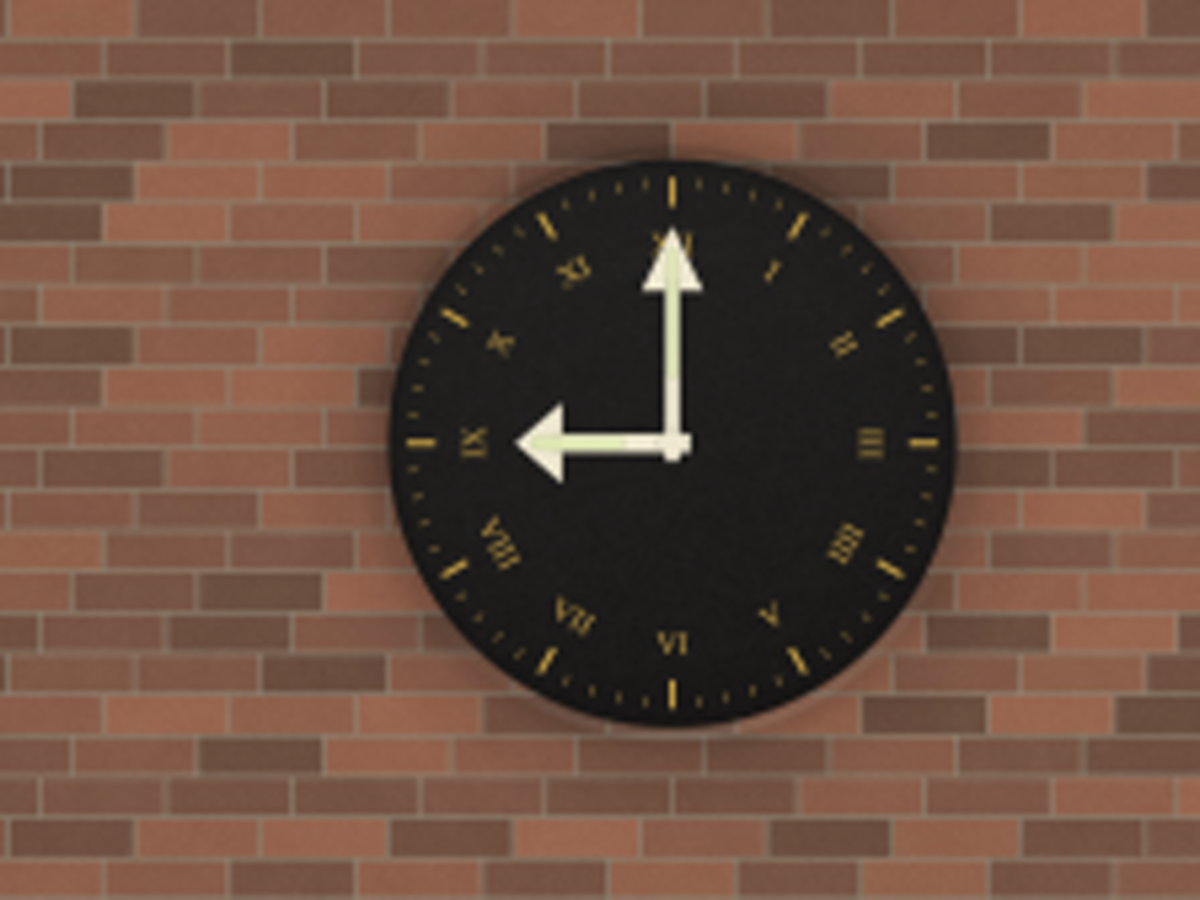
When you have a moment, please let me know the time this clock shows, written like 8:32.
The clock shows 9:00
